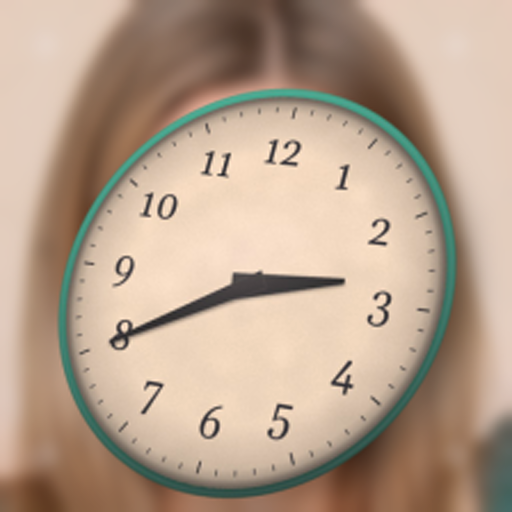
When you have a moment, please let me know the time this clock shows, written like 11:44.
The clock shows 2:40
